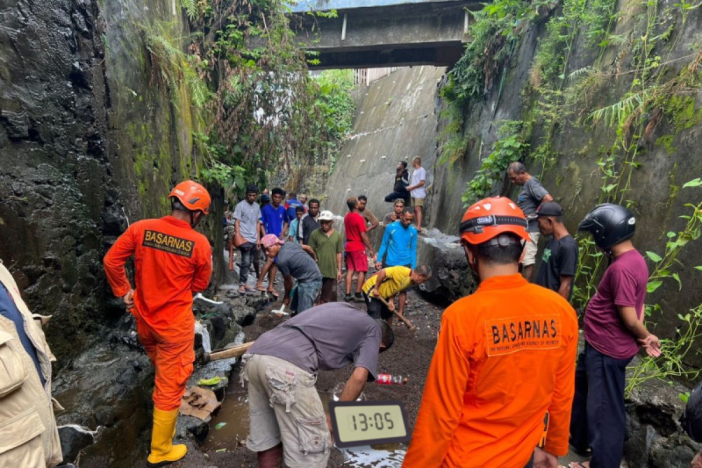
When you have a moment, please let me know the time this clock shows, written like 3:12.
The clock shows 13:05
